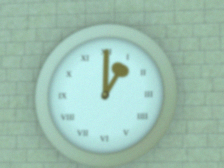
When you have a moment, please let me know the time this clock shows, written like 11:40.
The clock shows 1:00
